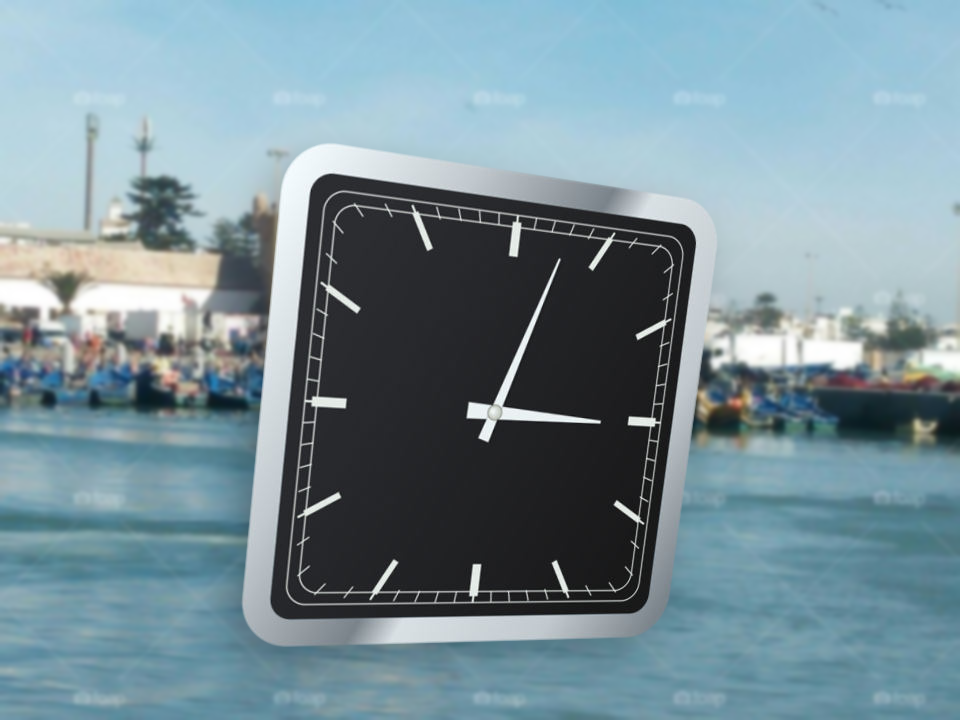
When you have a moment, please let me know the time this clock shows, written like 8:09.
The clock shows 3:03
